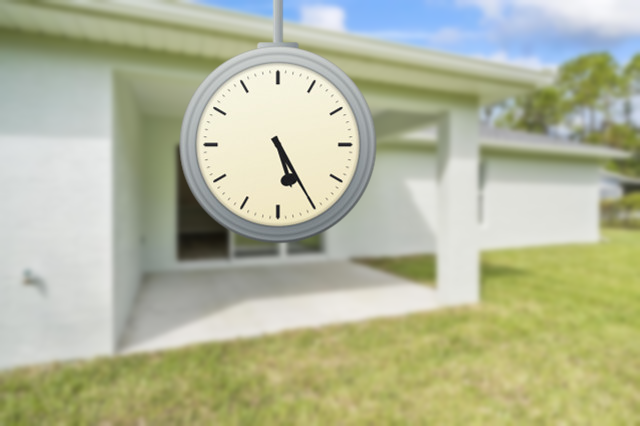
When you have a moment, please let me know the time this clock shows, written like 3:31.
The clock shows 5:25
